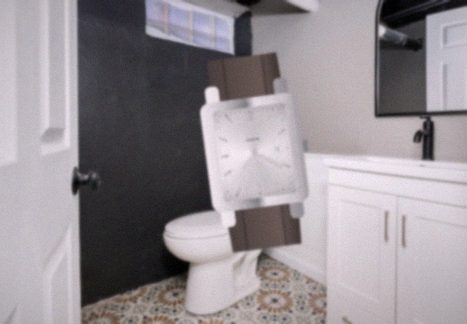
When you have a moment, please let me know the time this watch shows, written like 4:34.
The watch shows 7:21
